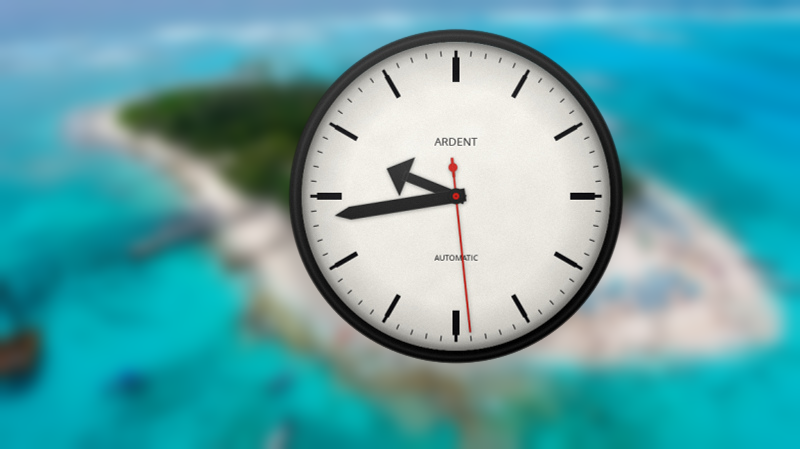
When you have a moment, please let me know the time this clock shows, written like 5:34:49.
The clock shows 9:43:29
